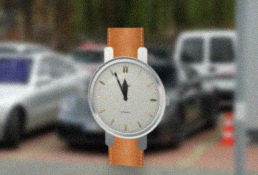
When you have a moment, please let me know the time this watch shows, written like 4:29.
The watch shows 11:56
